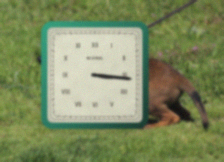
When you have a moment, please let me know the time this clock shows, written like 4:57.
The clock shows 3:16
